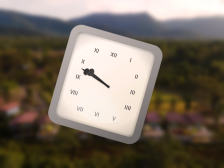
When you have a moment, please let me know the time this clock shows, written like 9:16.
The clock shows 9:48
